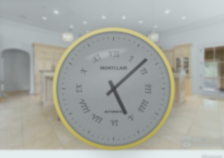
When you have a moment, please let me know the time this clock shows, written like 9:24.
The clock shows 5:08
